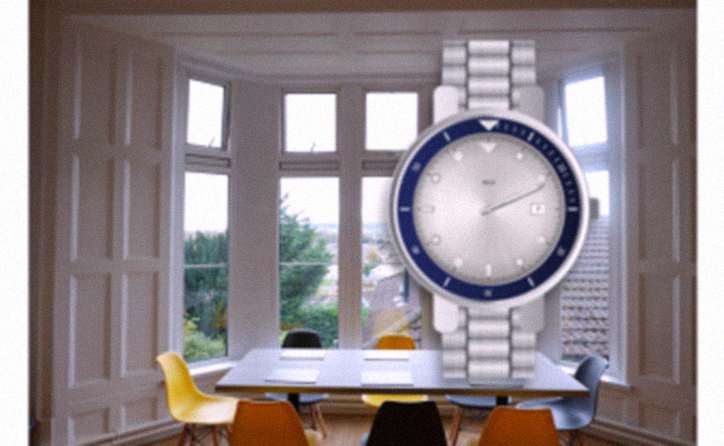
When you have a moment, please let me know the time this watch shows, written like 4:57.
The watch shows 2:11
